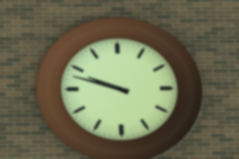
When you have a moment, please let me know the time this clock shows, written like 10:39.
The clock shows 9:48
